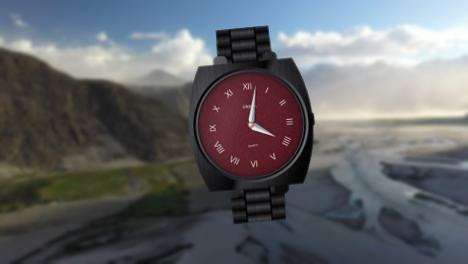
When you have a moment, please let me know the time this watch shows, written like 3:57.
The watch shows 4:02
